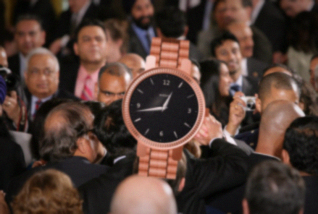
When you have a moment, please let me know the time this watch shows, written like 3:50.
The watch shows 12:43
